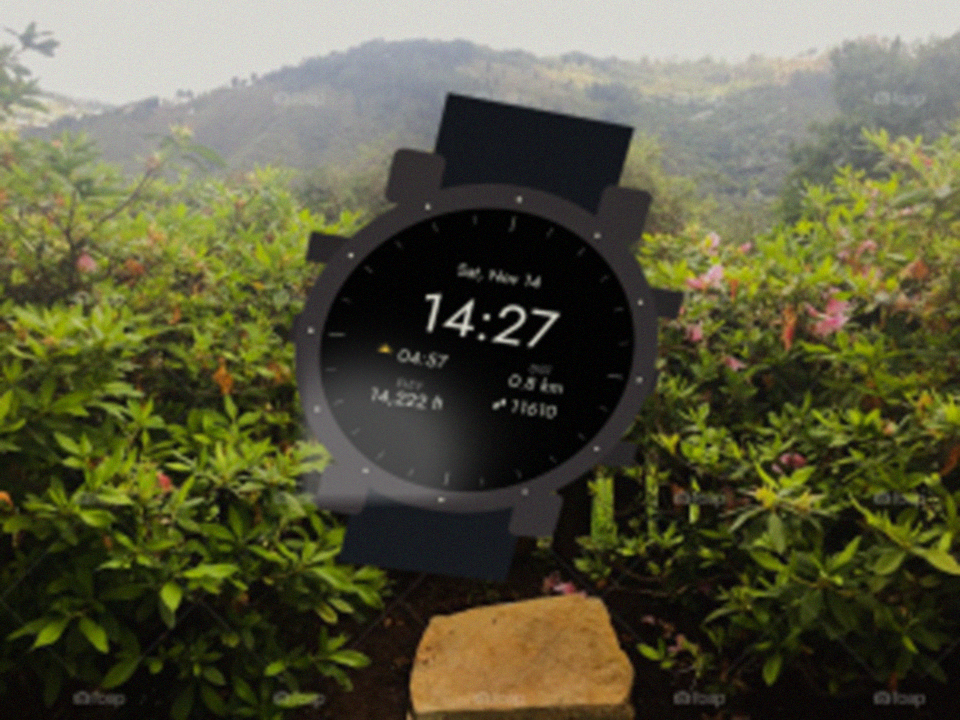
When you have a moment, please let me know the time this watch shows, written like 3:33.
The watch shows 14:27
